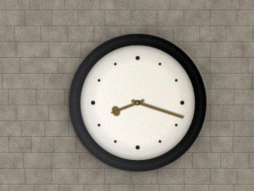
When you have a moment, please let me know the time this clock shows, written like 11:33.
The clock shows 8:18
